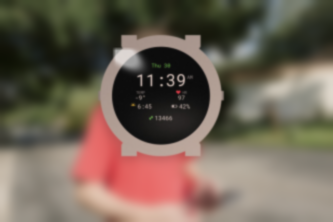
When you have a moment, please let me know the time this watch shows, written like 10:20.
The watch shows 11:39
